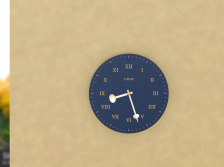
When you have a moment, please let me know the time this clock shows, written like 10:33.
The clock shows 8:27
